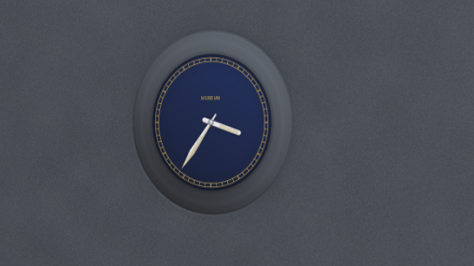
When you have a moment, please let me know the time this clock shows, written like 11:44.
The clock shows 3:36
